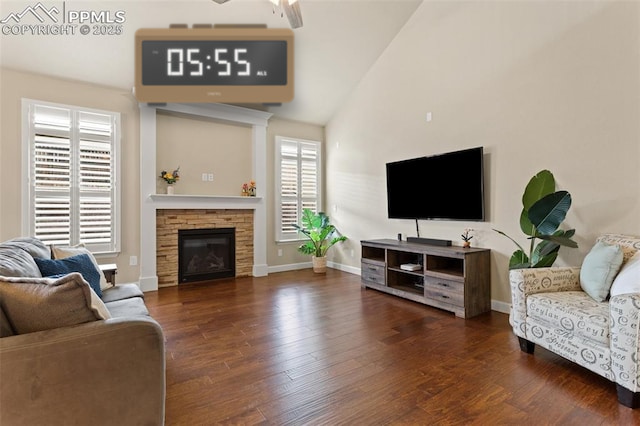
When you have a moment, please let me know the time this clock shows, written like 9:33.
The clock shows 5:55
